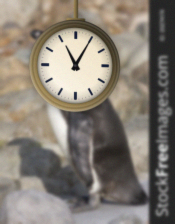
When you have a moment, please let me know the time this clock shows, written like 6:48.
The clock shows 11:05
